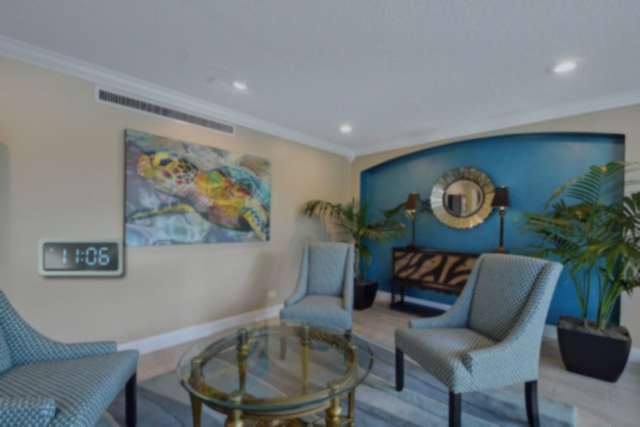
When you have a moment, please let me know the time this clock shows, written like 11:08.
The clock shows 11:06
